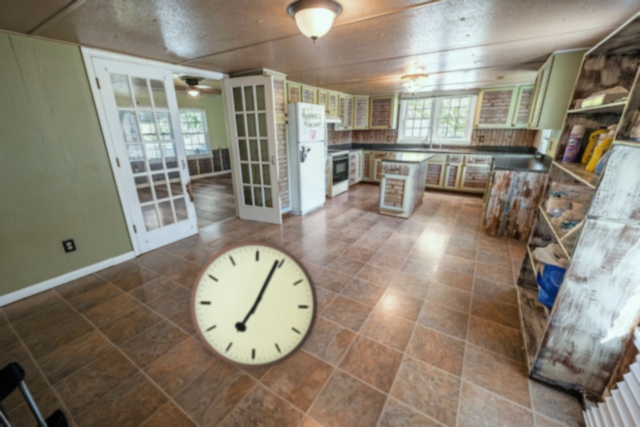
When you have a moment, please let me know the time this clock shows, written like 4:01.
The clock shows 7:04
